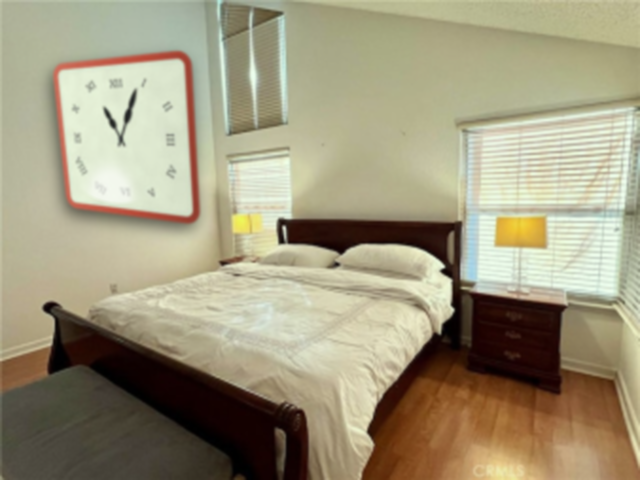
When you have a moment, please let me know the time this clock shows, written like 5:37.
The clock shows 11:04
